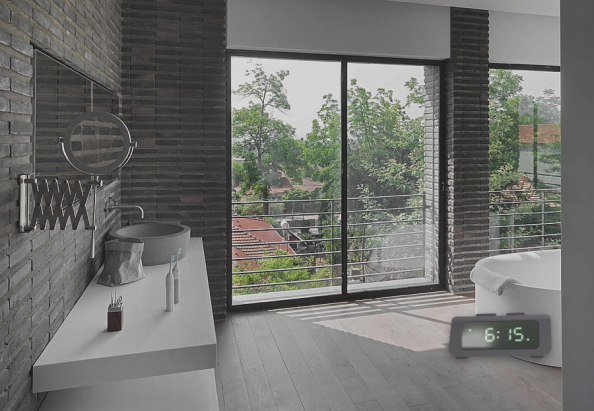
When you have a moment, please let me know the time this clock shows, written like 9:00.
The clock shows 6:15
